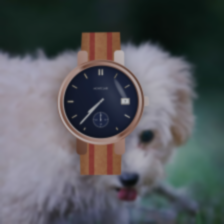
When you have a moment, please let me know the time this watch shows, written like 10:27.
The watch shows 7:37
